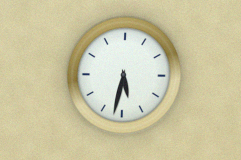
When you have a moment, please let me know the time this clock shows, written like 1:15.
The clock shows 5:32
